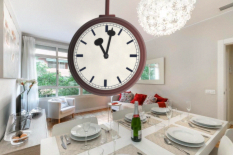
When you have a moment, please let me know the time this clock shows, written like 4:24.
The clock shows 11:02
